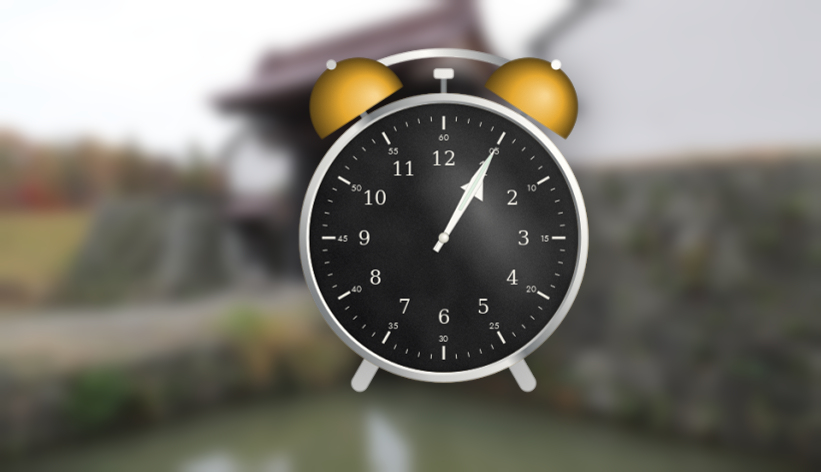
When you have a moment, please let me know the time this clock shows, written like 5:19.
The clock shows 1:05
